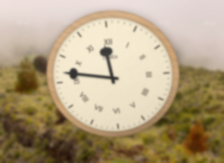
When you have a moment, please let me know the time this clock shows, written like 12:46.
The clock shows 11:47
